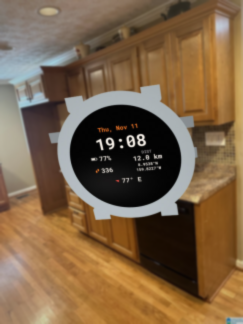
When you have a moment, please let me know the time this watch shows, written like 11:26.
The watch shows 19:08
